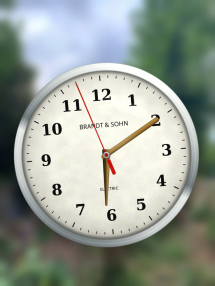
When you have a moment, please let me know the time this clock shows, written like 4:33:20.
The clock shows 6:09:57
